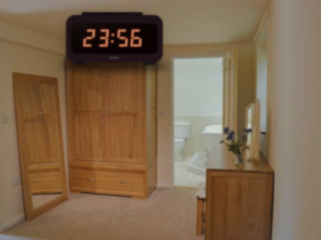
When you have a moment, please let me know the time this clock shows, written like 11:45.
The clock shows 23:56
